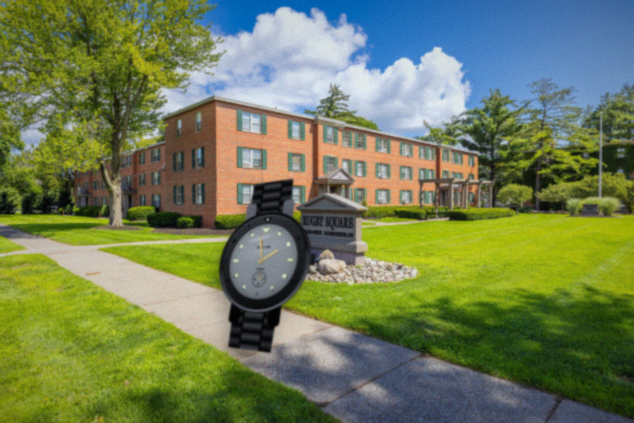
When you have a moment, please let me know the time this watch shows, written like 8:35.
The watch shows 1:58
